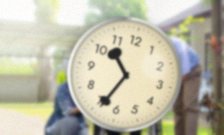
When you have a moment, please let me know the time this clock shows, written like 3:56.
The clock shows 10:34
